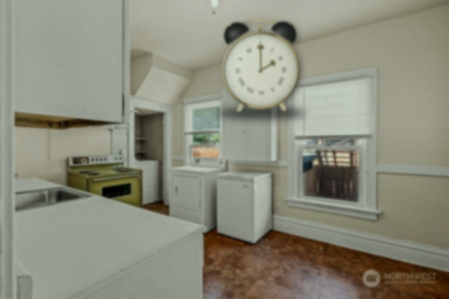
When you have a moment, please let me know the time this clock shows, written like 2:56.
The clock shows 2:00
